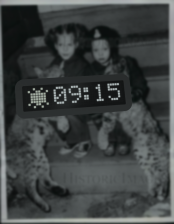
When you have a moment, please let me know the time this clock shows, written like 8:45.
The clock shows 9:15
